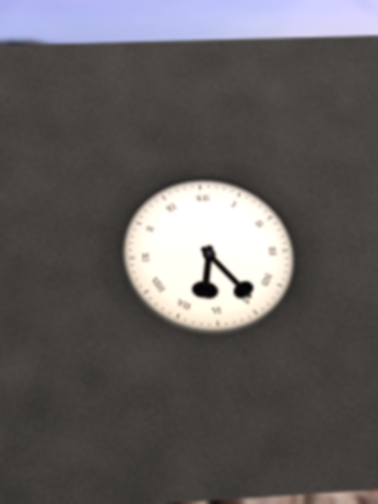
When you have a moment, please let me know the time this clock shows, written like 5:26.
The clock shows 6:24
